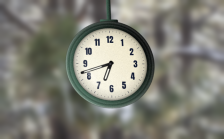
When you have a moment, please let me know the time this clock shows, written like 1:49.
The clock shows 6:42
